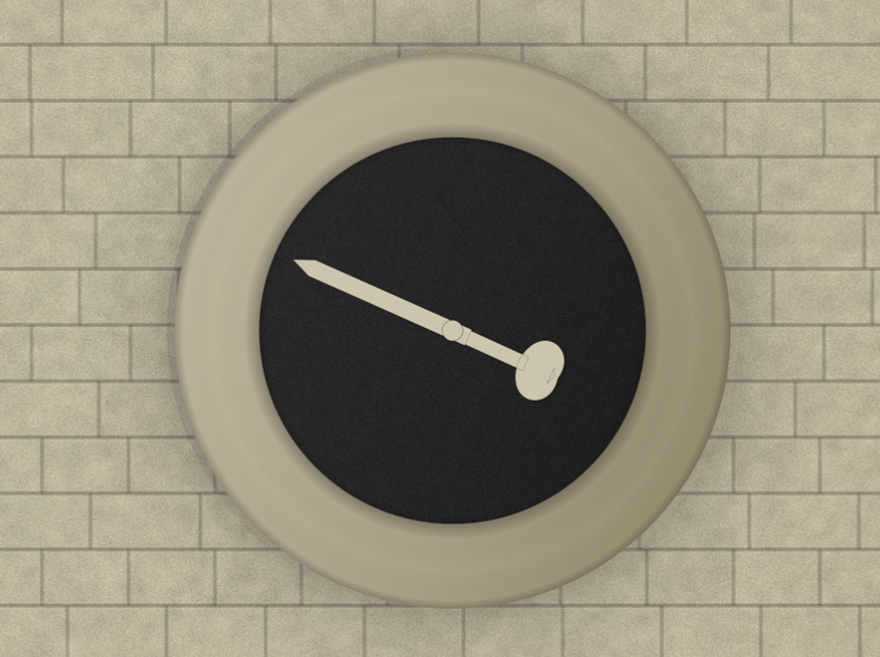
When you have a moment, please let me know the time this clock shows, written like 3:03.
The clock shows 3:49
